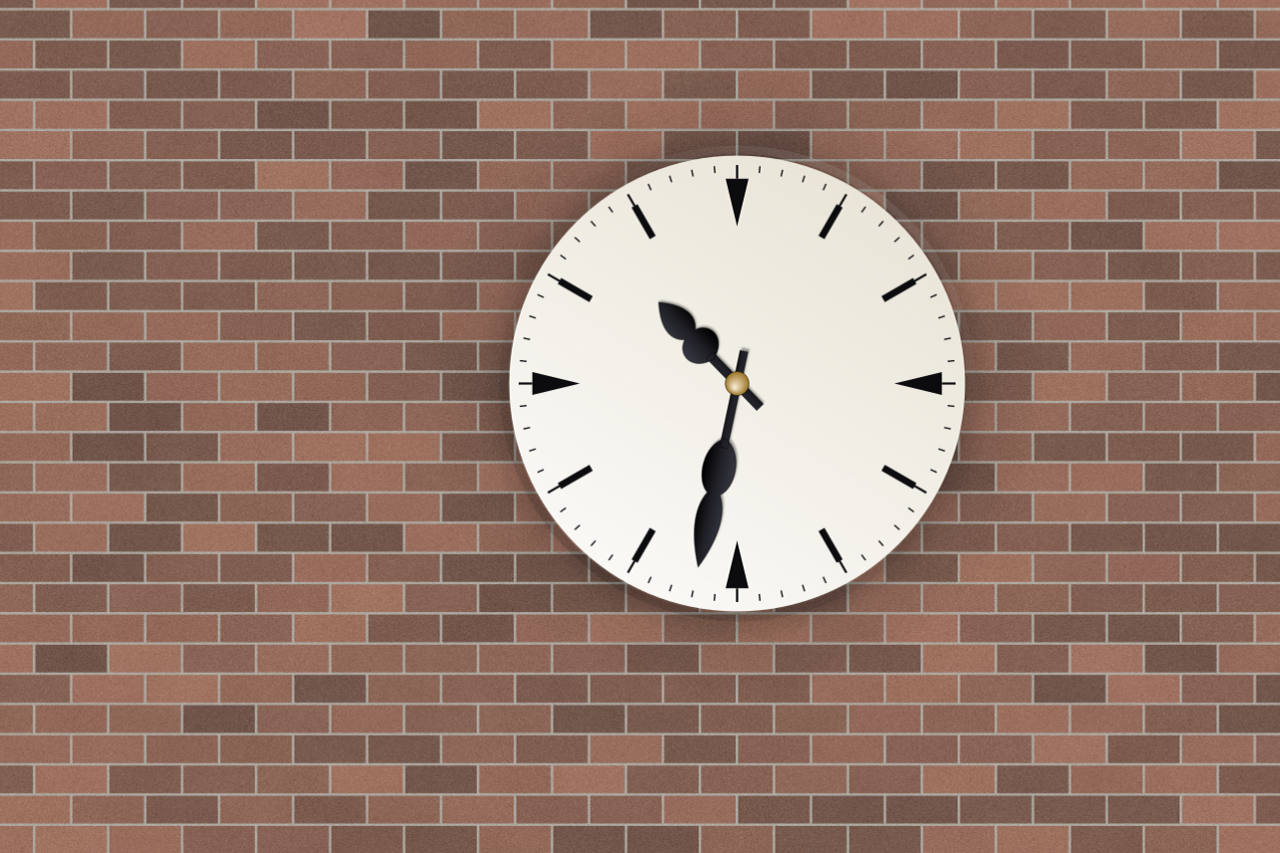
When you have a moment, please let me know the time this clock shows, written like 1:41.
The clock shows 10:32
